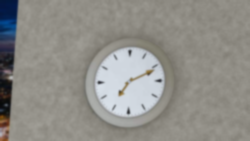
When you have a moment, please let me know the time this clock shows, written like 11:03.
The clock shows 7:11
